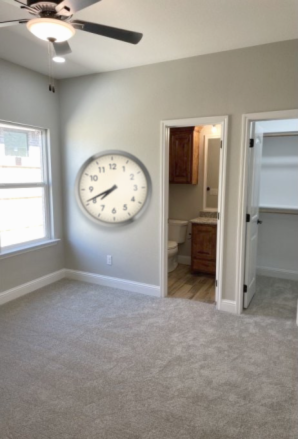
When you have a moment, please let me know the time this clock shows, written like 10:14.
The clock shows 7:41
